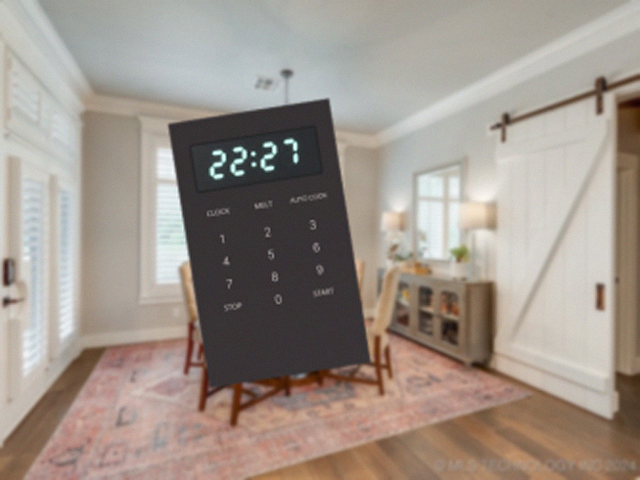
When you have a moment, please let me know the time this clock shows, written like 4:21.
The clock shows 22:27
